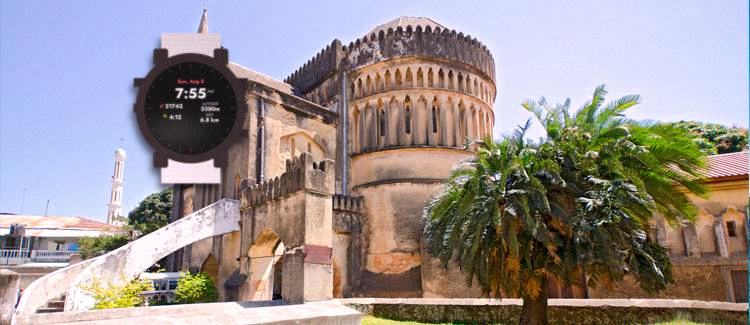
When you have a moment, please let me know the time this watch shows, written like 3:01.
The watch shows 7:55
